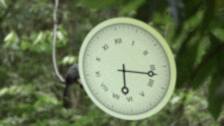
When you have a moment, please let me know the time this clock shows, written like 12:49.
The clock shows 6:17
